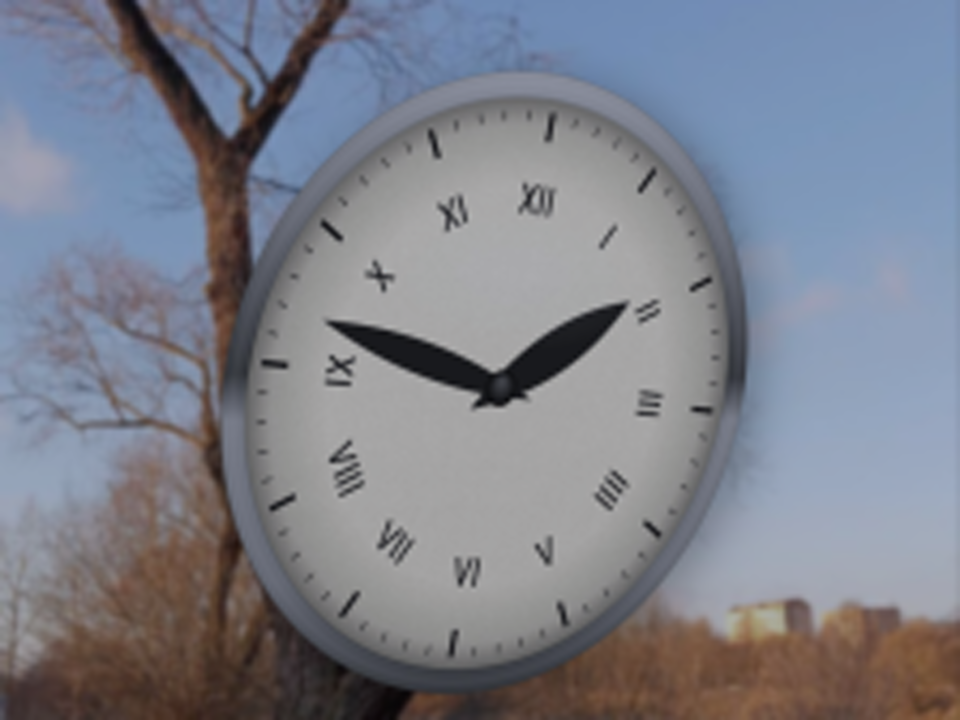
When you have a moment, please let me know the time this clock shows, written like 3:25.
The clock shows 1:47
